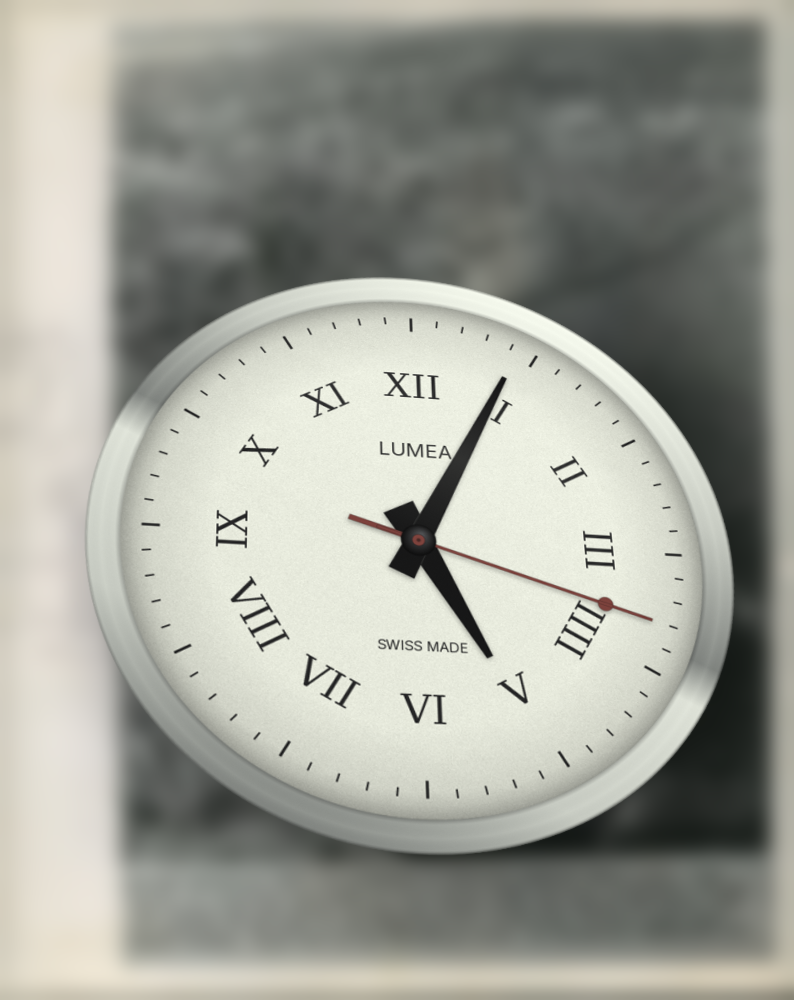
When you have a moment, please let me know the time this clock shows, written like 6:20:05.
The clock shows 5:04:18
